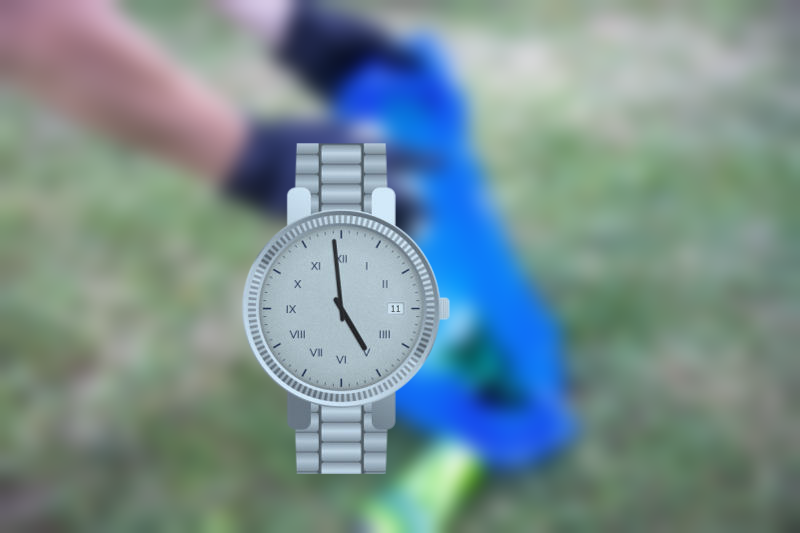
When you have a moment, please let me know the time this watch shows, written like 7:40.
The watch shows 4:59
